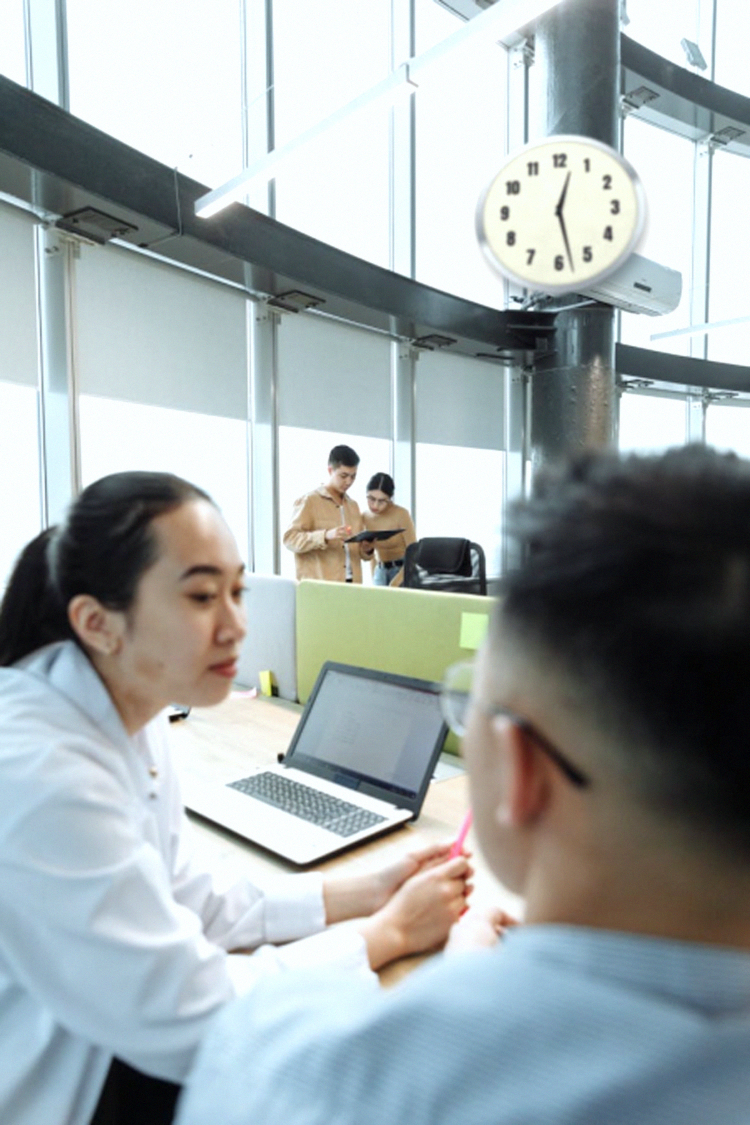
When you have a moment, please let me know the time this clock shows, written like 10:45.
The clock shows 12:28
